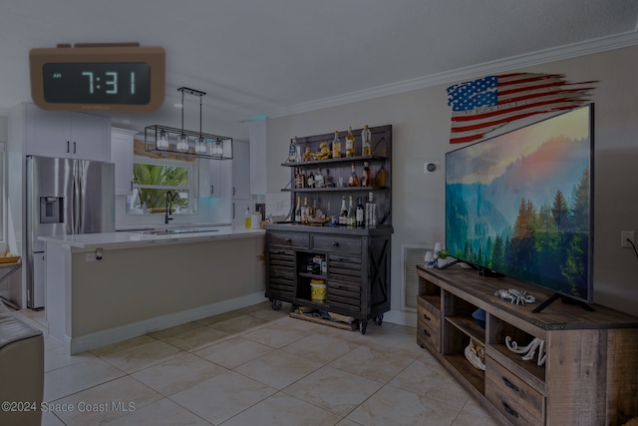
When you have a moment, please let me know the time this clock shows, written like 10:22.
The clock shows 7:31
